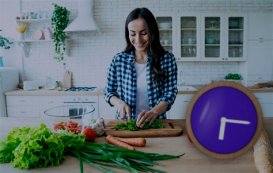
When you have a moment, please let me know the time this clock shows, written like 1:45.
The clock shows 6:16
